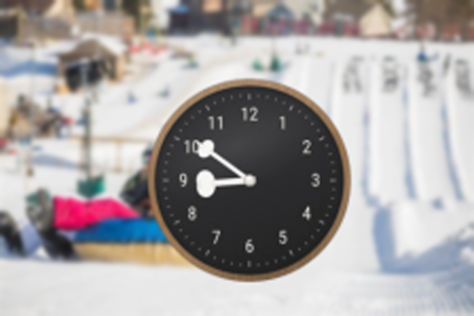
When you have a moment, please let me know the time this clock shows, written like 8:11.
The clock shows 8:51
